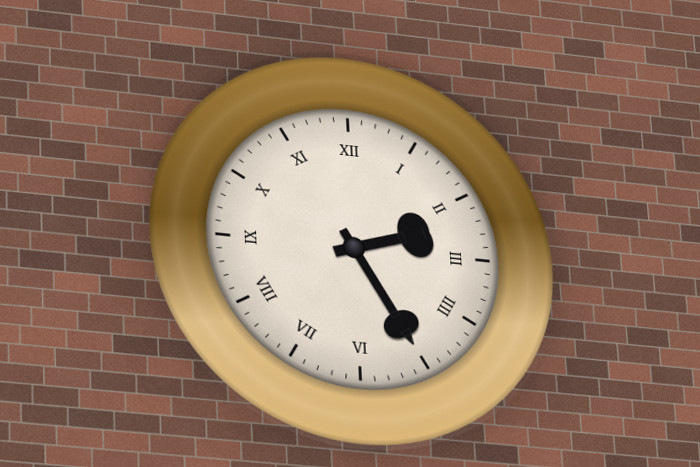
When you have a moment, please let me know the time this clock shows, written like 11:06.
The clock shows 2:25
